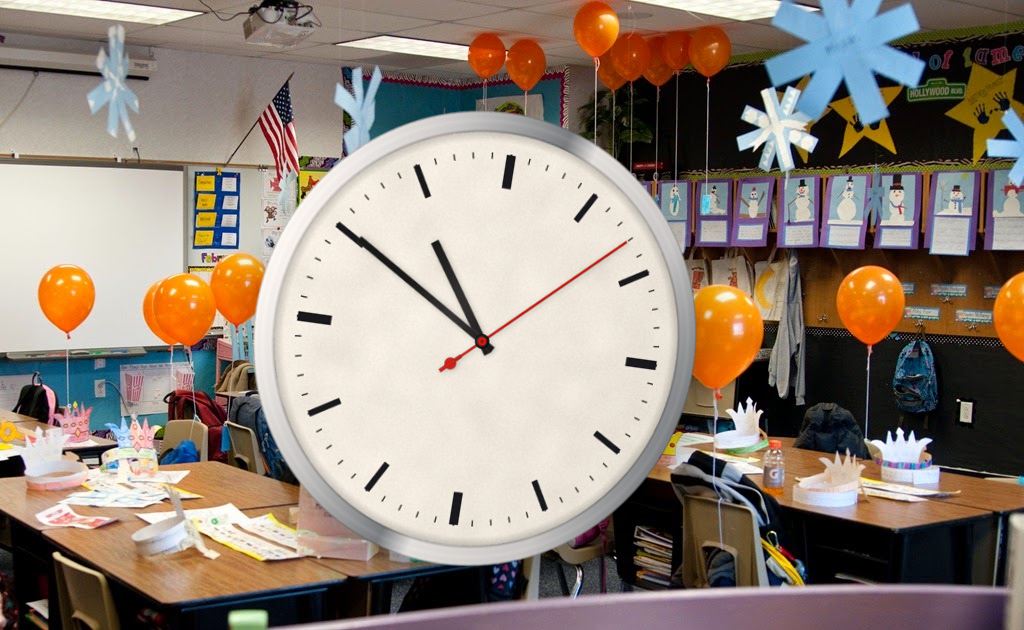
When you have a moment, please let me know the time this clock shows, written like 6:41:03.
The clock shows 10:50:08
